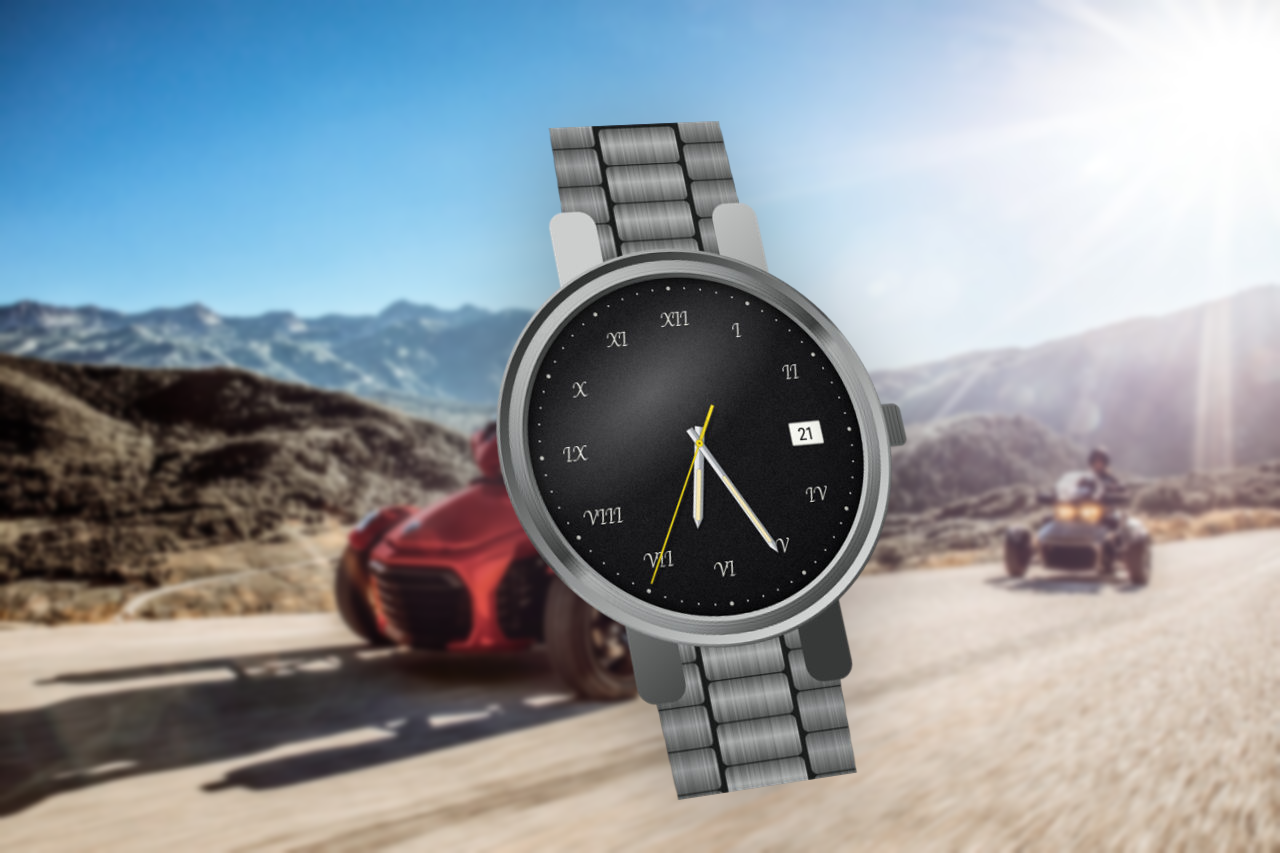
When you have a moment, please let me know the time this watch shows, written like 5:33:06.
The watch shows 6:25:35
